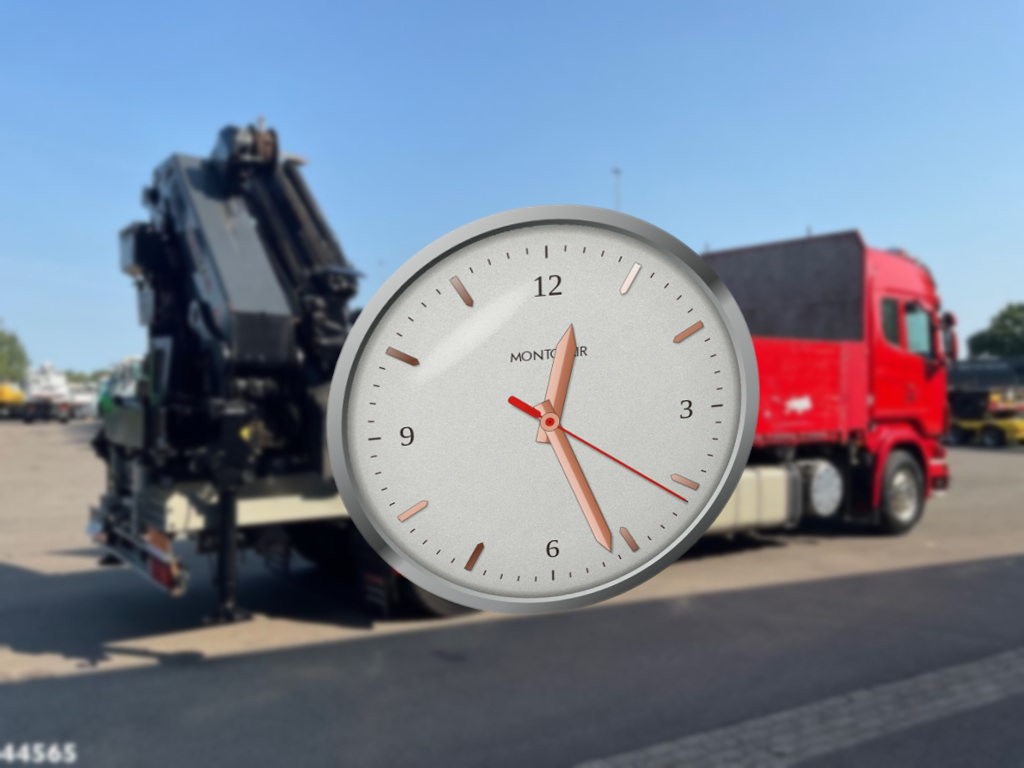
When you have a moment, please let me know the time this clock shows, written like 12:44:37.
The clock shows 12:26:21
